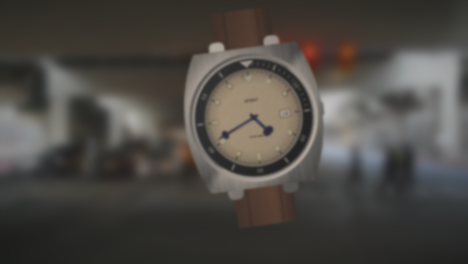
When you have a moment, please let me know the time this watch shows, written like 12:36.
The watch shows 4:41
